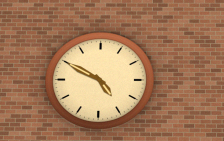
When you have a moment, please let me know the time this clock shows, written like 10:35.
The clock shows 4:50
